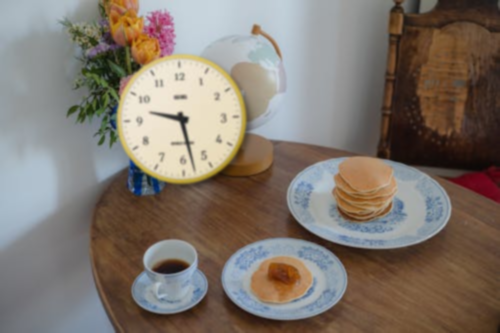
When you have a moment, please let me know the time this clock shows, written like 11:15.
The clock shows 9:28
